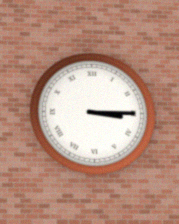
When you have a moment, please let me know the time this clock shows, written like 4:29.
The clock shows 3:15
